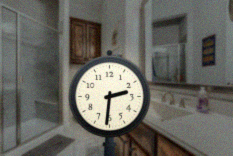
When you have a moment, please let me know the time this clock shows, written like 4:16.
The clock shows 2:31
